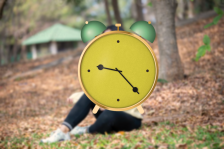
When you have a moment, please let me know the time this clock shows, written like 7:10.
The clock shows 9:23
